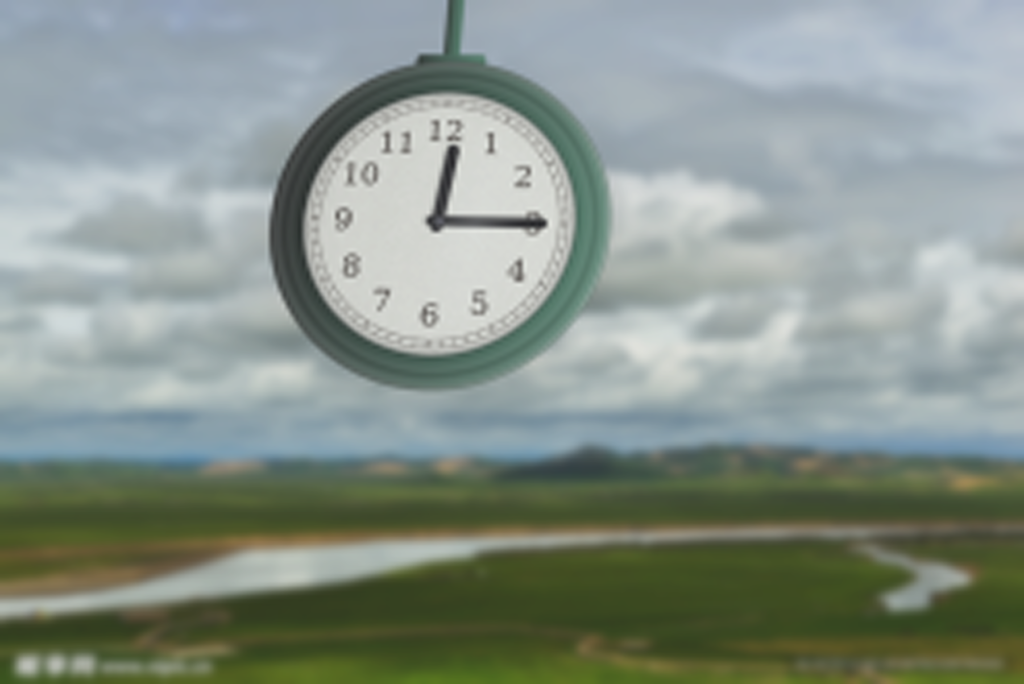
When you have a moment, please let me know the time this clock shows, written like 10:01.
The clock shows 12:15
